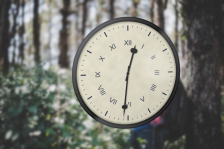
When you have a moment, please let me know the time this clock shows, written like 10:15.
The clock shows 12:31
